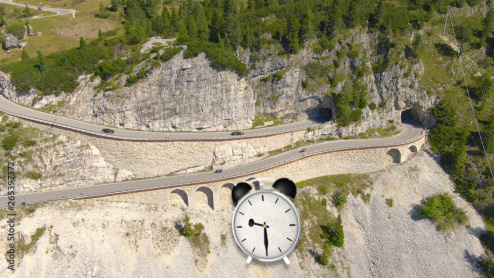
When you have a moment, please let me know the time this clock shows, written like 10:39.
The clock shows 9:30
